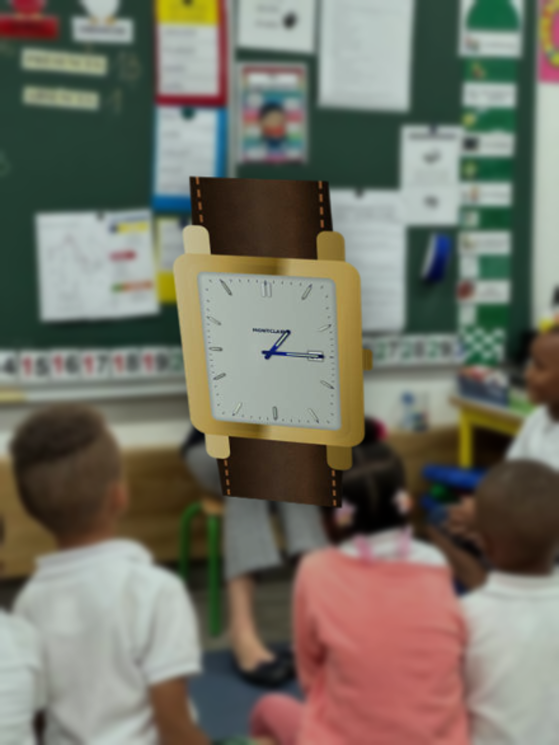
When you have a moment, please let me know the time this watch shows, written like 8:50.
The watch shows 1:15
